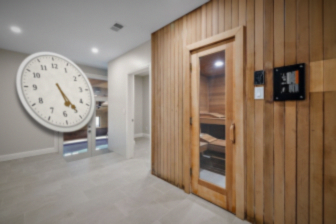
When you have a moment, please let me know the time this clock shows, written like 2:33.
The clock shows 5:25
